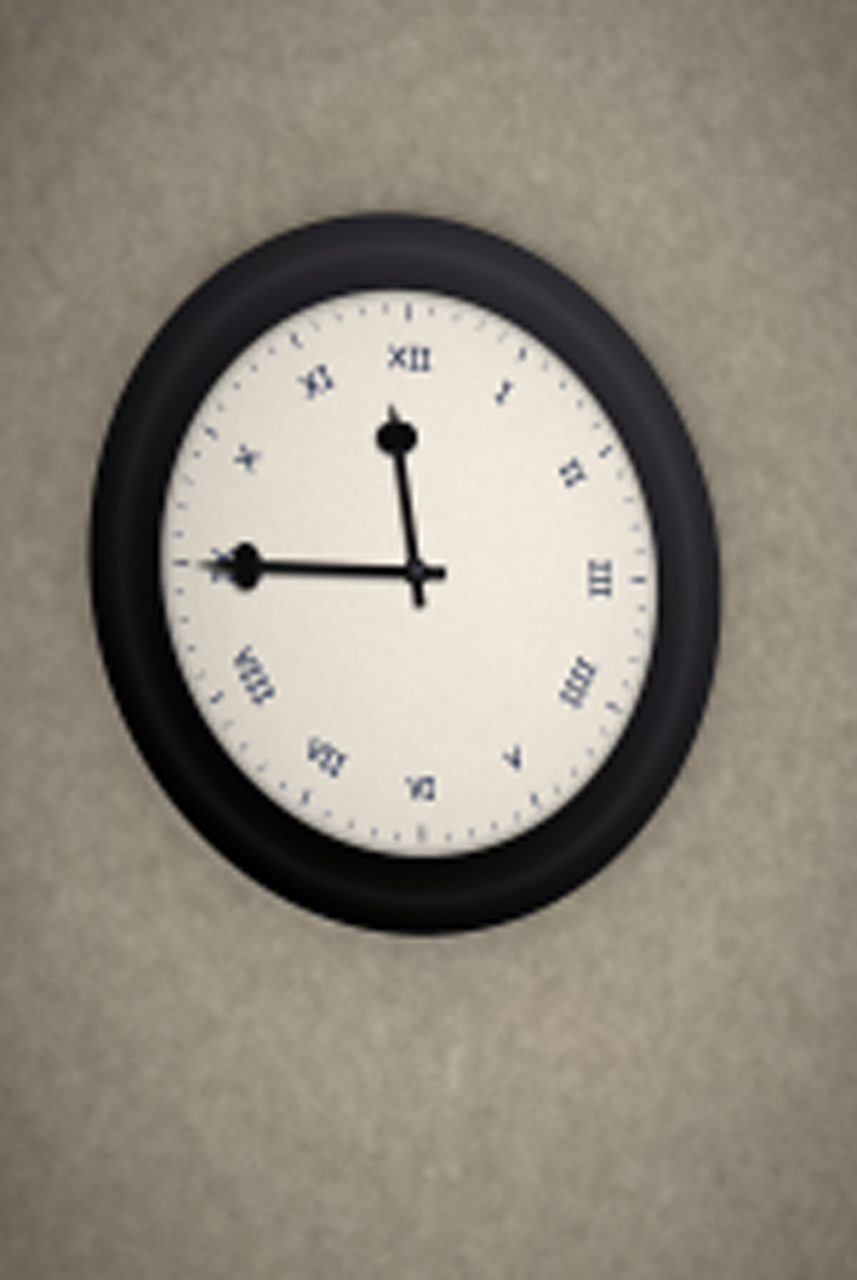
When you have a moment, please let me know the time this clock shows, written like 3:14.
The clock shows 11:45
